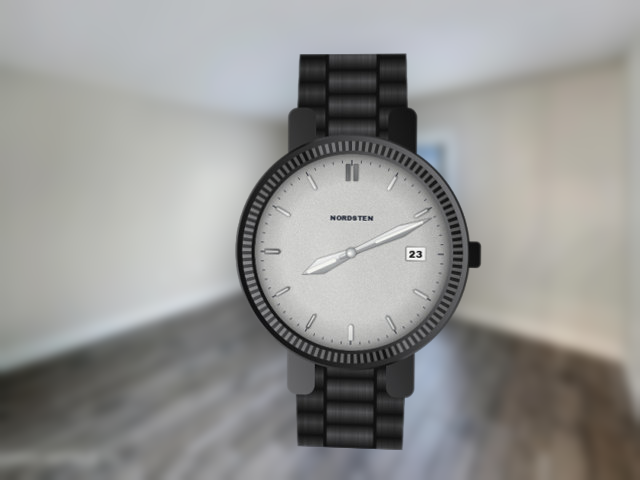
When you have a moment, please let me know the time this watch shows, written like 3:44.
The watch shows 8:11
